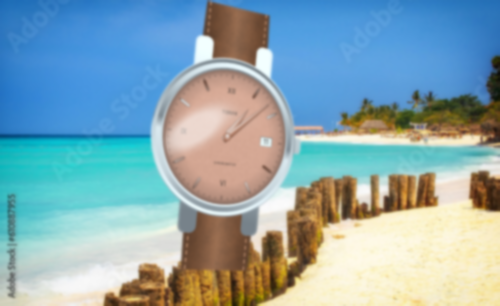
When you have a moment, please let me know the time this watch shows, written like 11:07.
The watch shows 1:08
